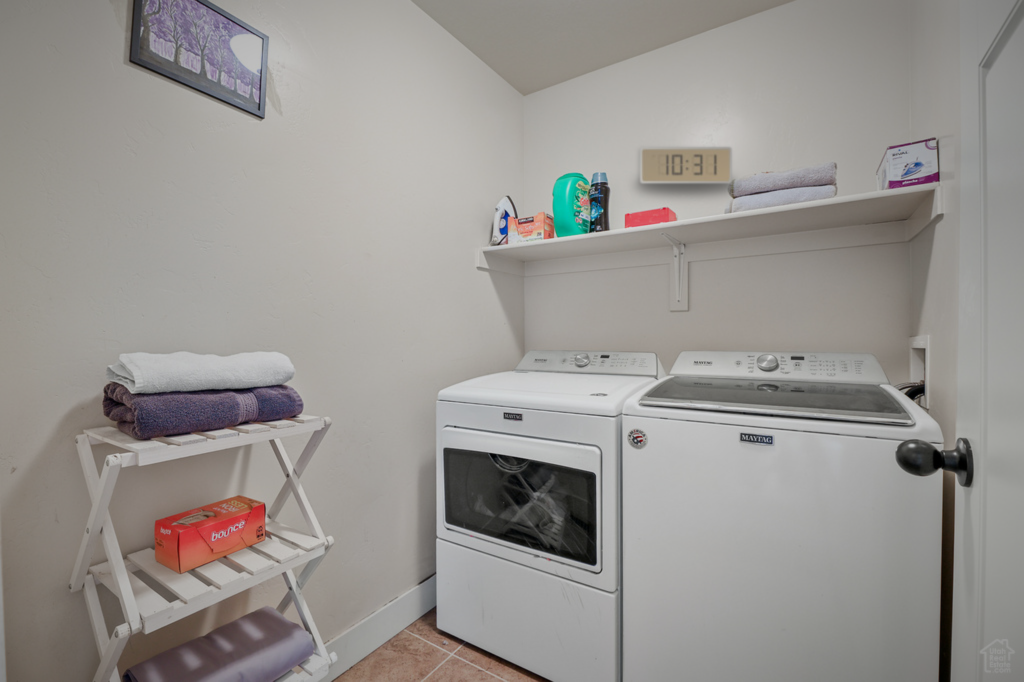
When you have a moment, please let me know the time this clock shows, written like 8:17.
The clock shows 10:31
